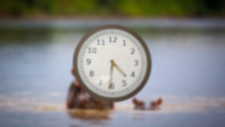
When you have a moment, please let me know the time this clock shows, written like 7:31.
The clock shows 4:31
